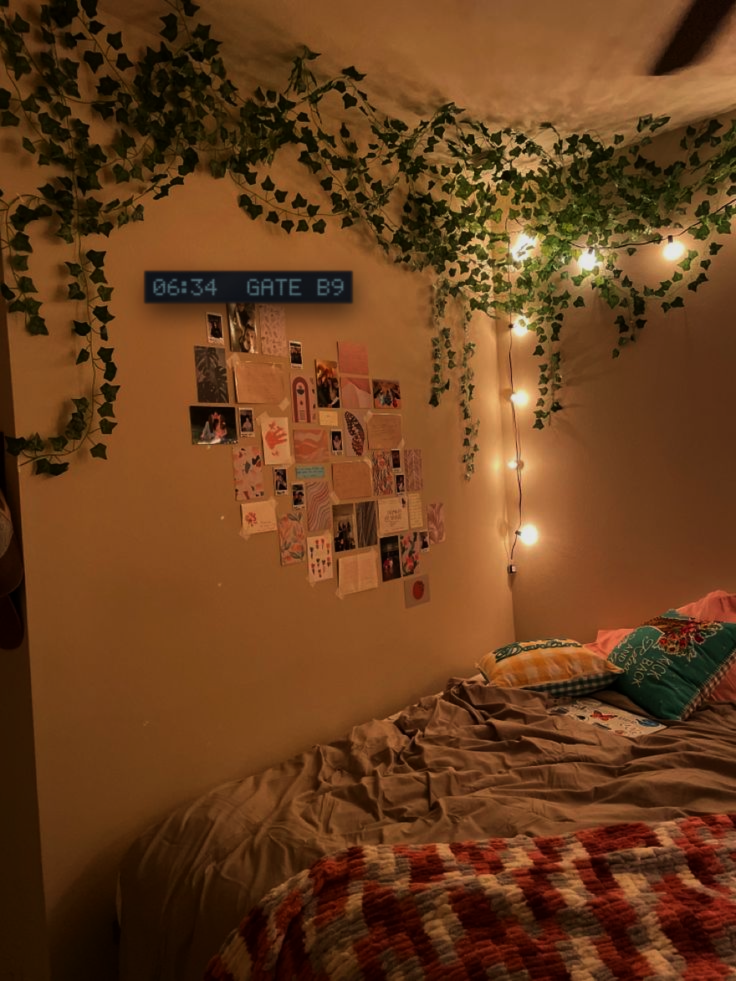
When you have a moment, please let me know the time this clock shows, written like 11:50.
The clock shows 6:34
